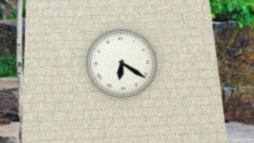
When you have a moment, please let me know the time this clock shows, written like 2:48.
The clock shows 6:21
